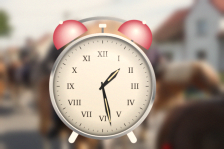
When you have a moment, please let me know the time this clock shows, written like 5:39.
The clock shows 1:28
